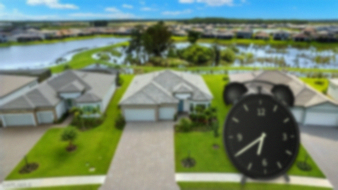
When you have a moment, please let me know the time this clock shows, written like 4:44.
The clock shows 6:40
